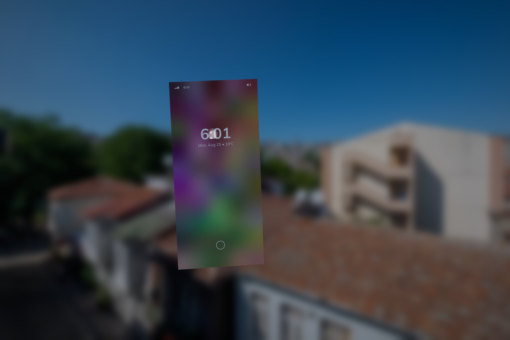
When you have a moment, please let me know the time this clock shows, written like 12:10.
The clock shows 6:01
